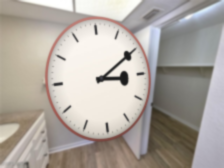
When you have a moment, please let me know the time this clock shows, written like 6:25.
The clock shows 3:10
